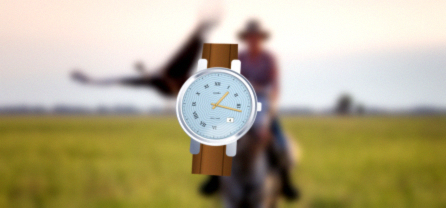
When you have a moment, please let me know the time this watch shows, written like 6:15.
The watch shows 1:17
